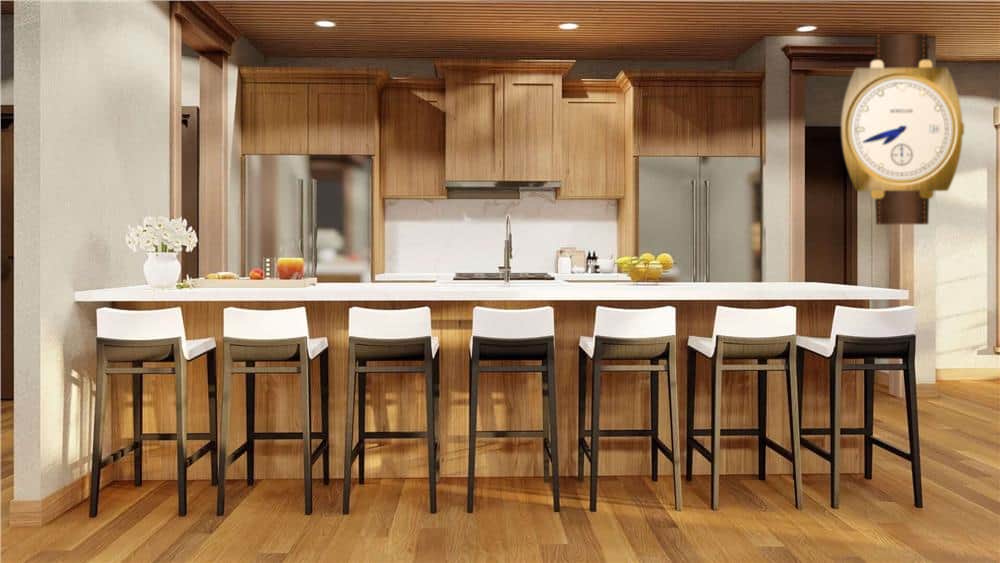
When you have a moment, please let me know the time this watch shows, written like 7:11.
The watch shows 7:42
